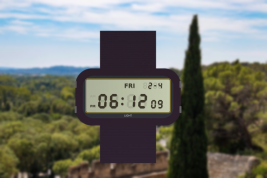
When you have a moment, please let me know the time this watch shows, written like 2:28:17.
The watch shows 6:12:09
